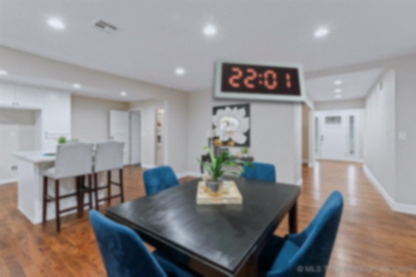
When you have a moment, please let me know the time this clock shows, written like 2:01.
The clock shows 22:01
